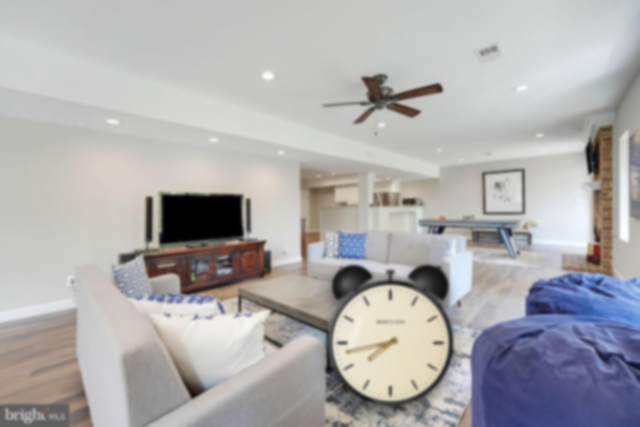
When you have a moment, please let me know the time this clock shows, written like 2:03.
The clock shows 7:43
